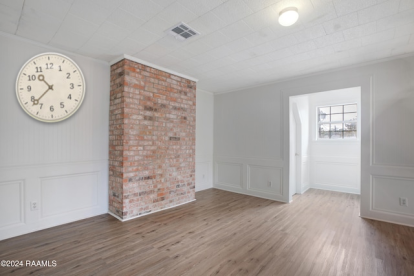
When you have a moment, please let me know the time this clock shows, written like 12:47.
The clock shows 10:38
